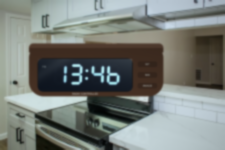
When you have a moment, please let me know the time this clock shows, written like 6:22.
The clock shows 13:46
